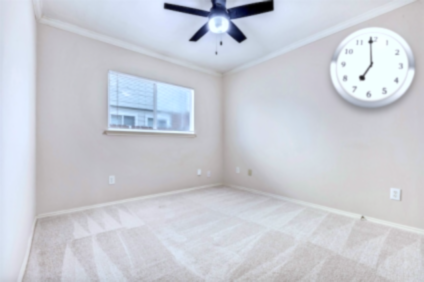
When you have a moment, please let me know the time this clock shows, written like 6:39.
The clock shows 6:59
